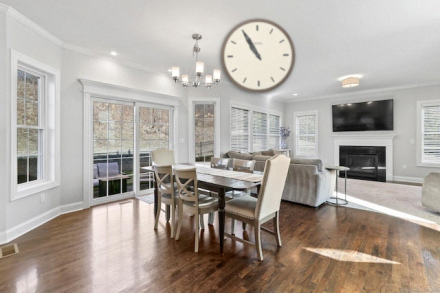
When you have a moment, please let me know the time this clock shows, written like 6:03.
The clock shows 10:55
